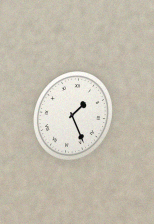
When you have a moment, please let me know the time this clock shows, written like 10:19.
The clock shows 1:24
